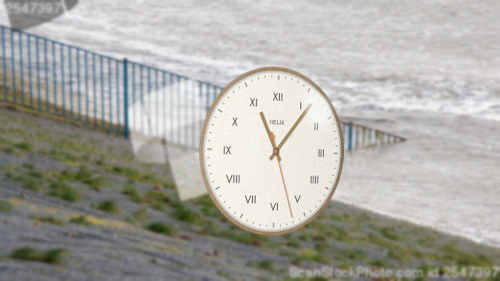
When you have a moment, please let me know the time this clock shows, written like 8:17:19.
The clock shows 11:06:27
